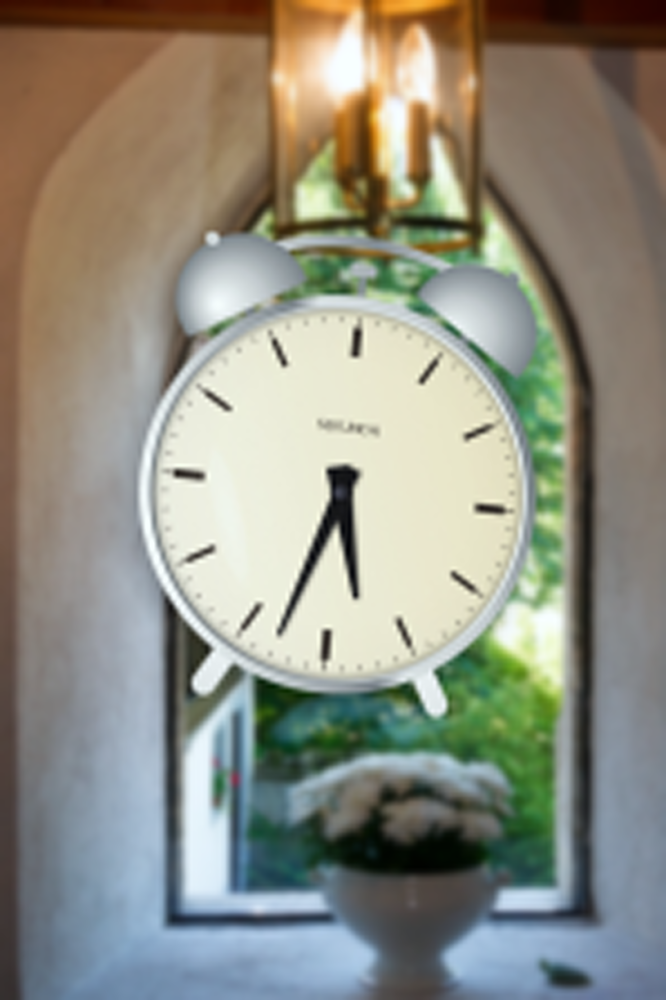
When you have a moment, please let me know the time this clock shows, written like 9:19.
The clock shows 5:33
